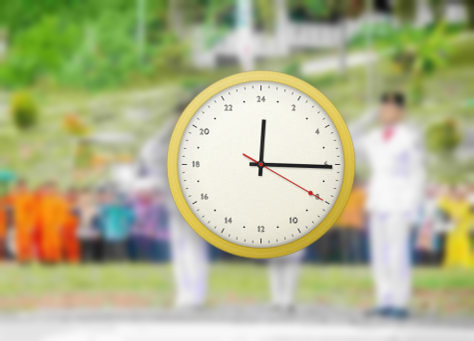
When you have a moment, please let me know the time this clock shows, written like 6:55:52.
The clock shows 0:15:20
